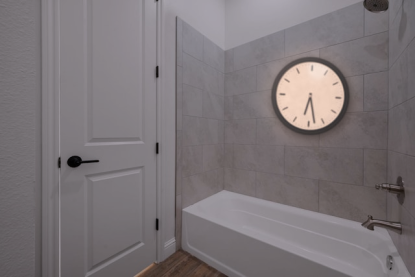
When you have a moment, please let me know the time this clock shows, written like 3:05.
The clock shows 6:28
